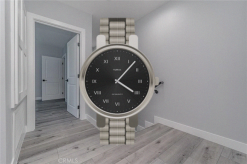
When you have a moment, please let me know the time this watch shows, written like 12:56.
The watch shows 4:07
